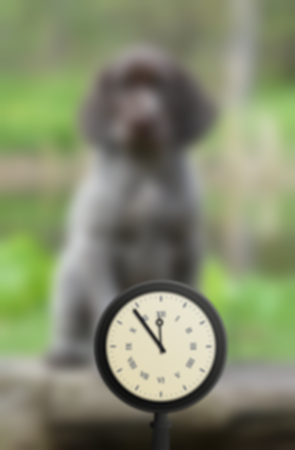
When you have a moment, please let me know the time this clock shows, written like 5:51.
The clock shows 11:54
